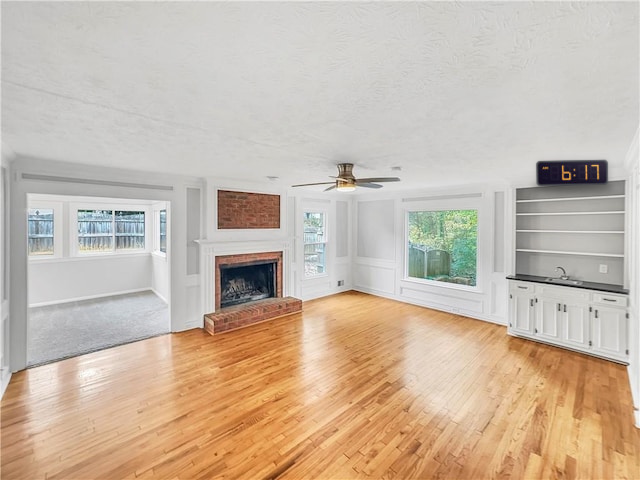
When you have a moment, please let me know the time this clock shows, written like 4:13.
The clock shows 6:17
